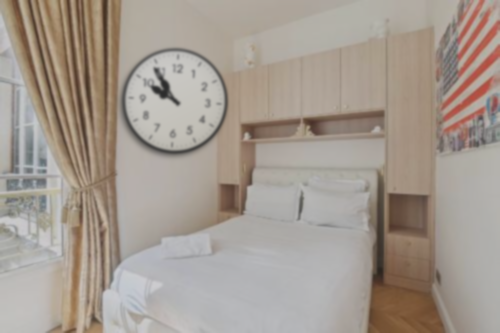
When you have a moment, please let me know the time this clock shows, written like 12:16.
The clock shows 9:54
